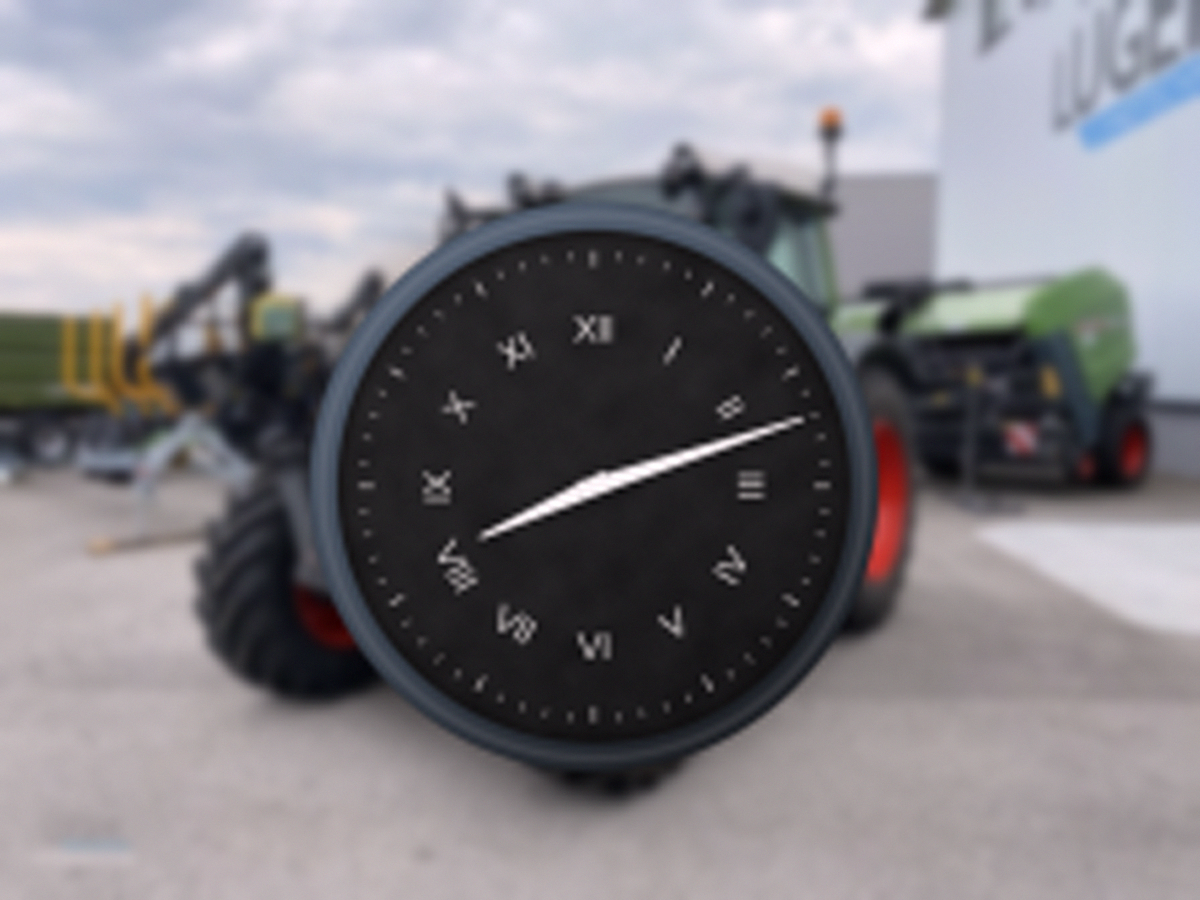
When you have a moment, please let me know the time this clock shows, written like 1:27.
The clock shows 8:12
